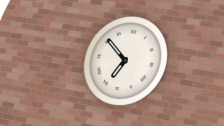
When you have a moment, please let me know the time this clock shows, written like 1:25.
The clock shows 6:51
